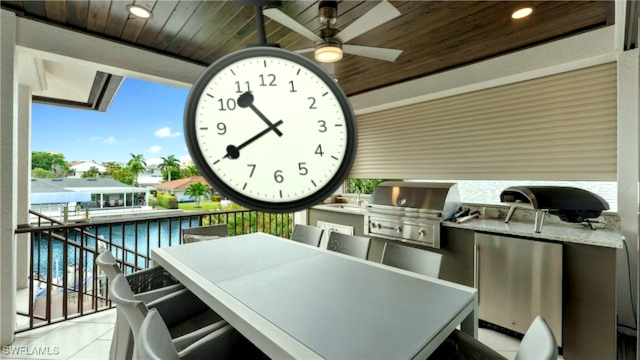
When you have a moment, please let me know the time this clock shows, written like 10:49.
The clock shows 10:40
